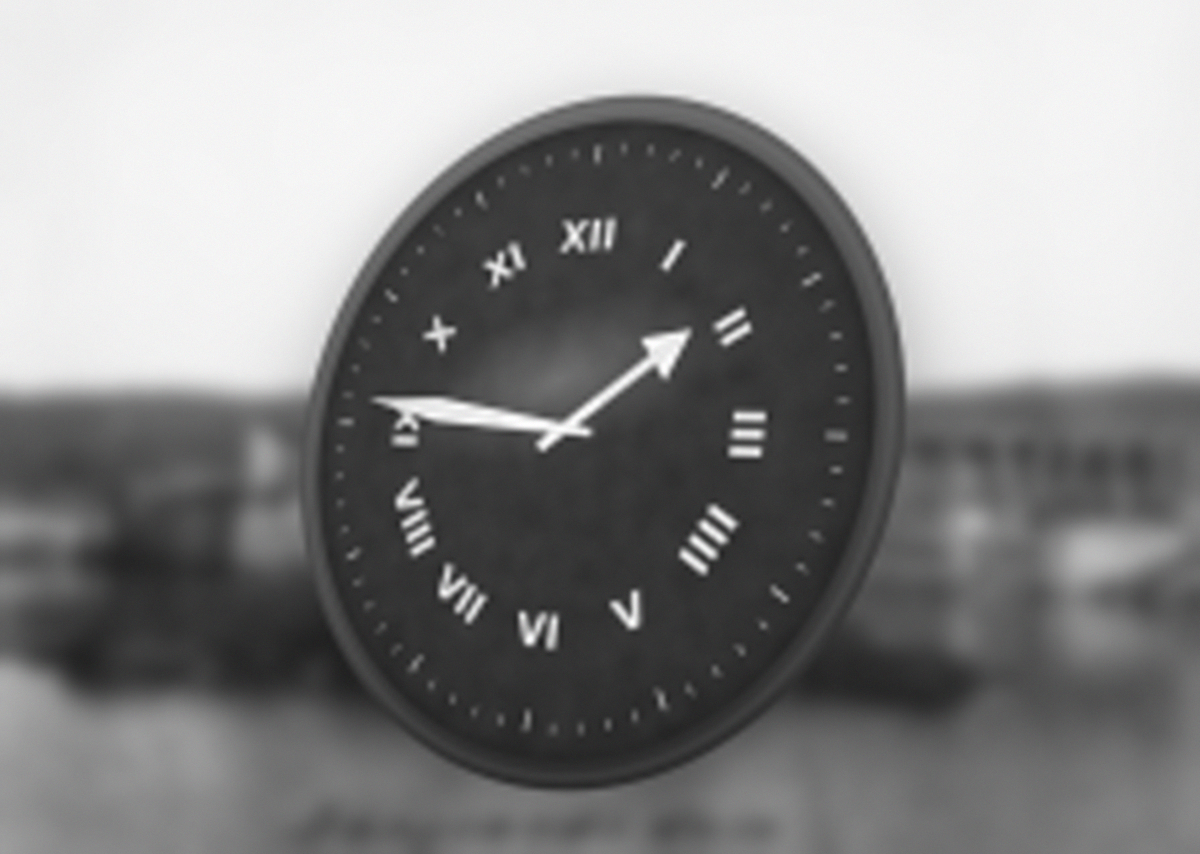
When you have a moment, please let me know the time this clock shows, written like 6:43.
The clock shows 1:46
